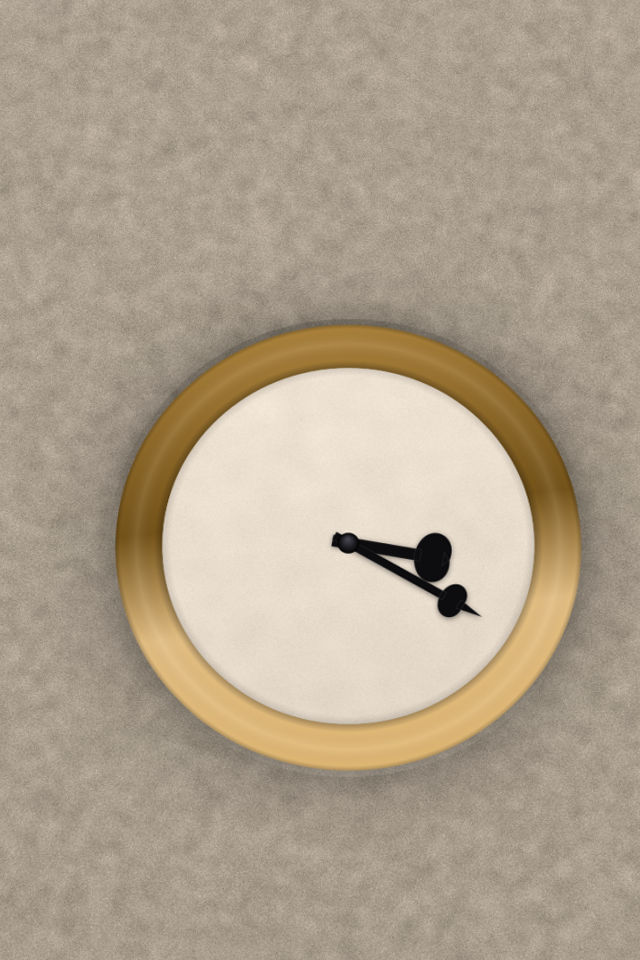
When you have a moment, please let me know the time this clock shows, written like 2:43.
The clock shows 3:20
